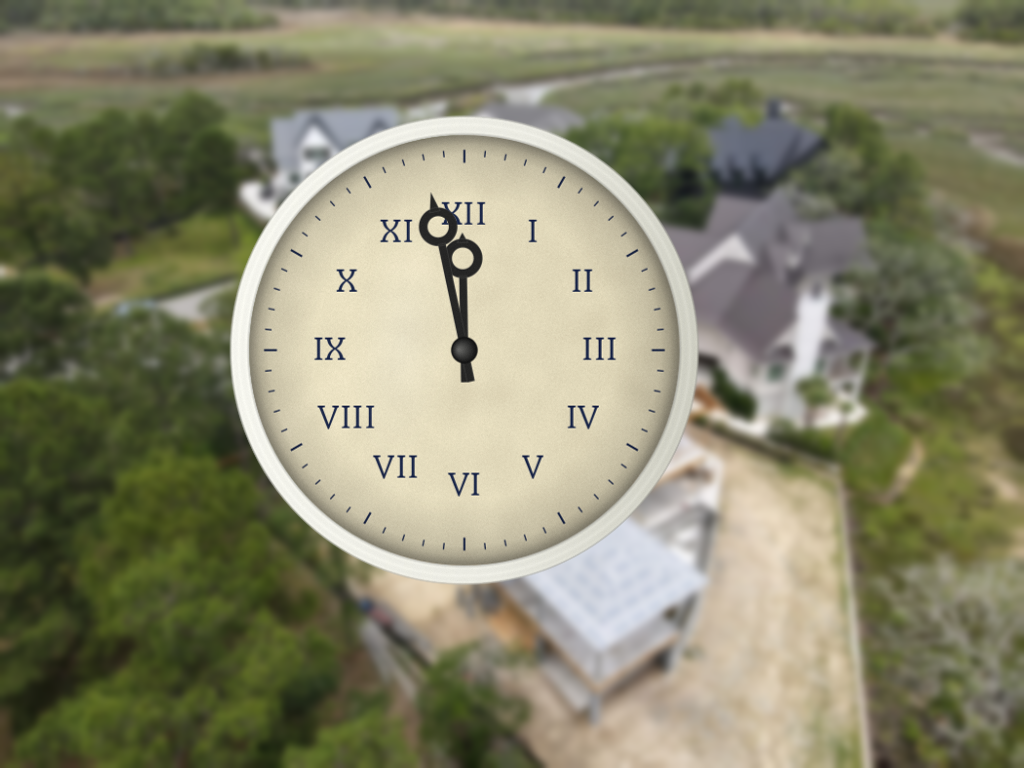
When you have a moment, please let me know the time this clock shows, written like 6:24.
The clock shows 11:58
